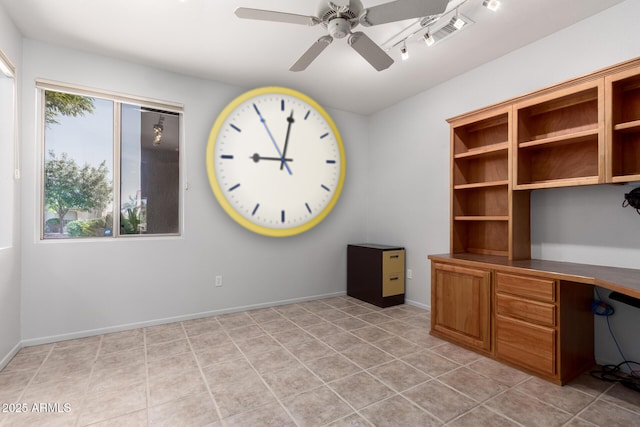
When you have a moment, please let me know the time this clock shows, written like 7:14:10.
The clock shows 9:01:55
